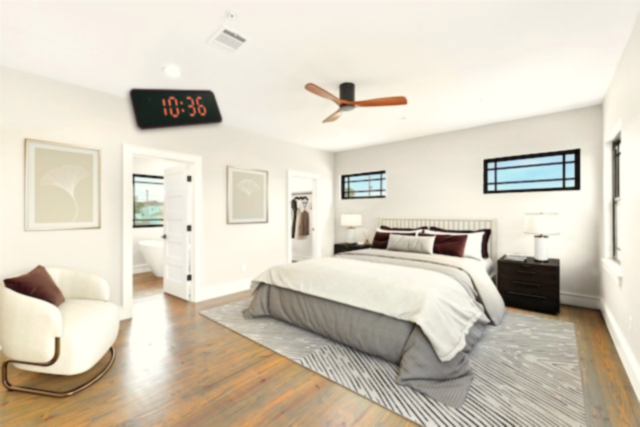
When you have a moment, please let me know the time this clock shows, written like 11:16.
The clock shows 10:36
